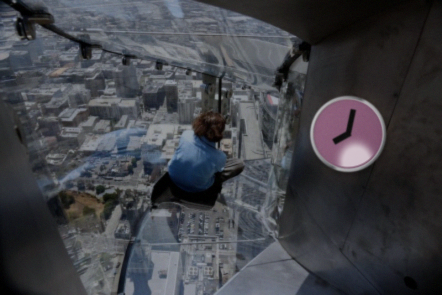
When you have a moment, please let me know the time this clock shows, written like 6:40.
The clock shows 8:02
